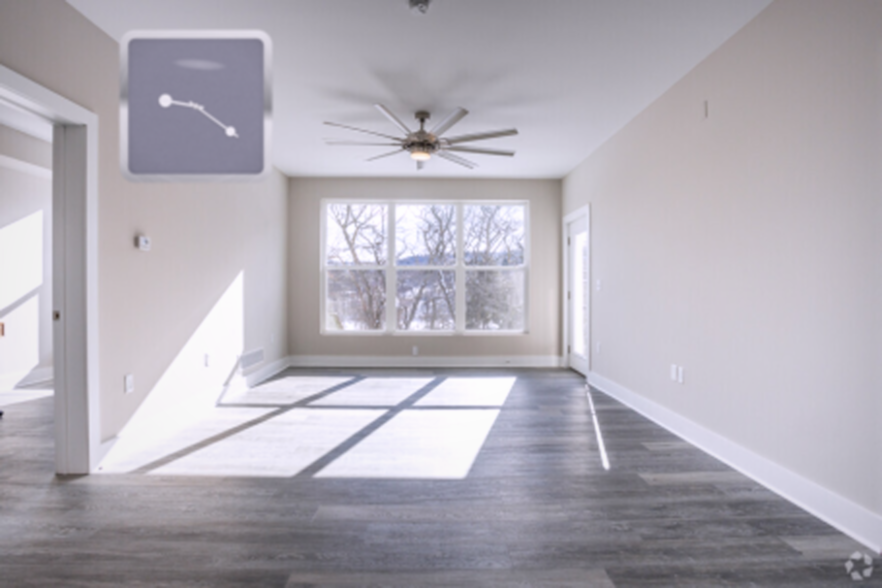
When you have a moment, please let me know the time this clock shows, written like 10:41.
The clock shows 9:21
